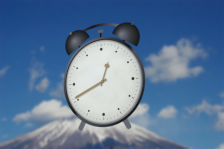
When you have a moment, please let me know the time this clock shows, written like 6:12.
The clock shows 12:41
